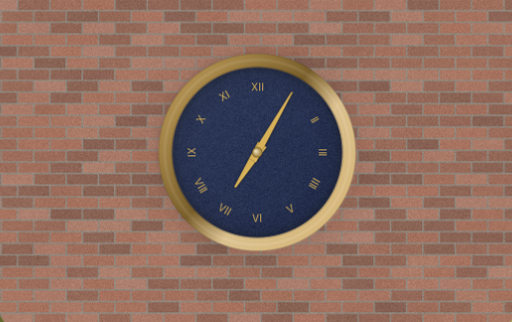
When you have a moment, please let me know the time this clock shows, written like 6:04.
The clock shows 7:05
